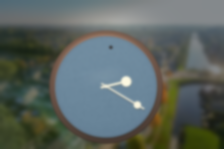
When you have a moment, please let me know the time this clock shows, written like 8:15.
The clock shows 2:19
